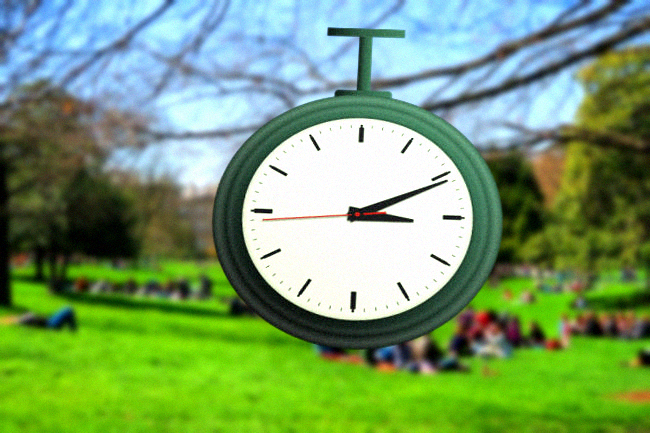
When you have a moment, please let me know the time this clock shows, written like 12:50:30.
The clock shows 3:10:44
